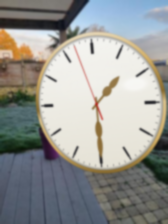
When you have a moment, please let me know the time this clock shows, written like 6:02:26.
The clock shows 1:29:57
